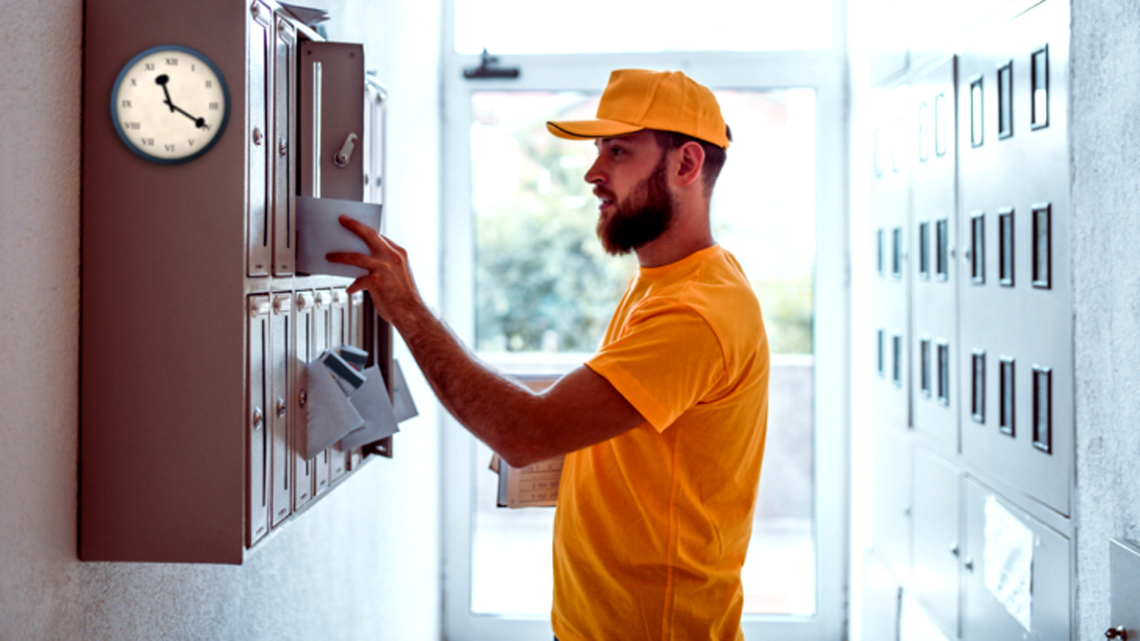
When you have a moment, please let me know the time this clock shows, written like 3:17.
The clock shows 11:20
